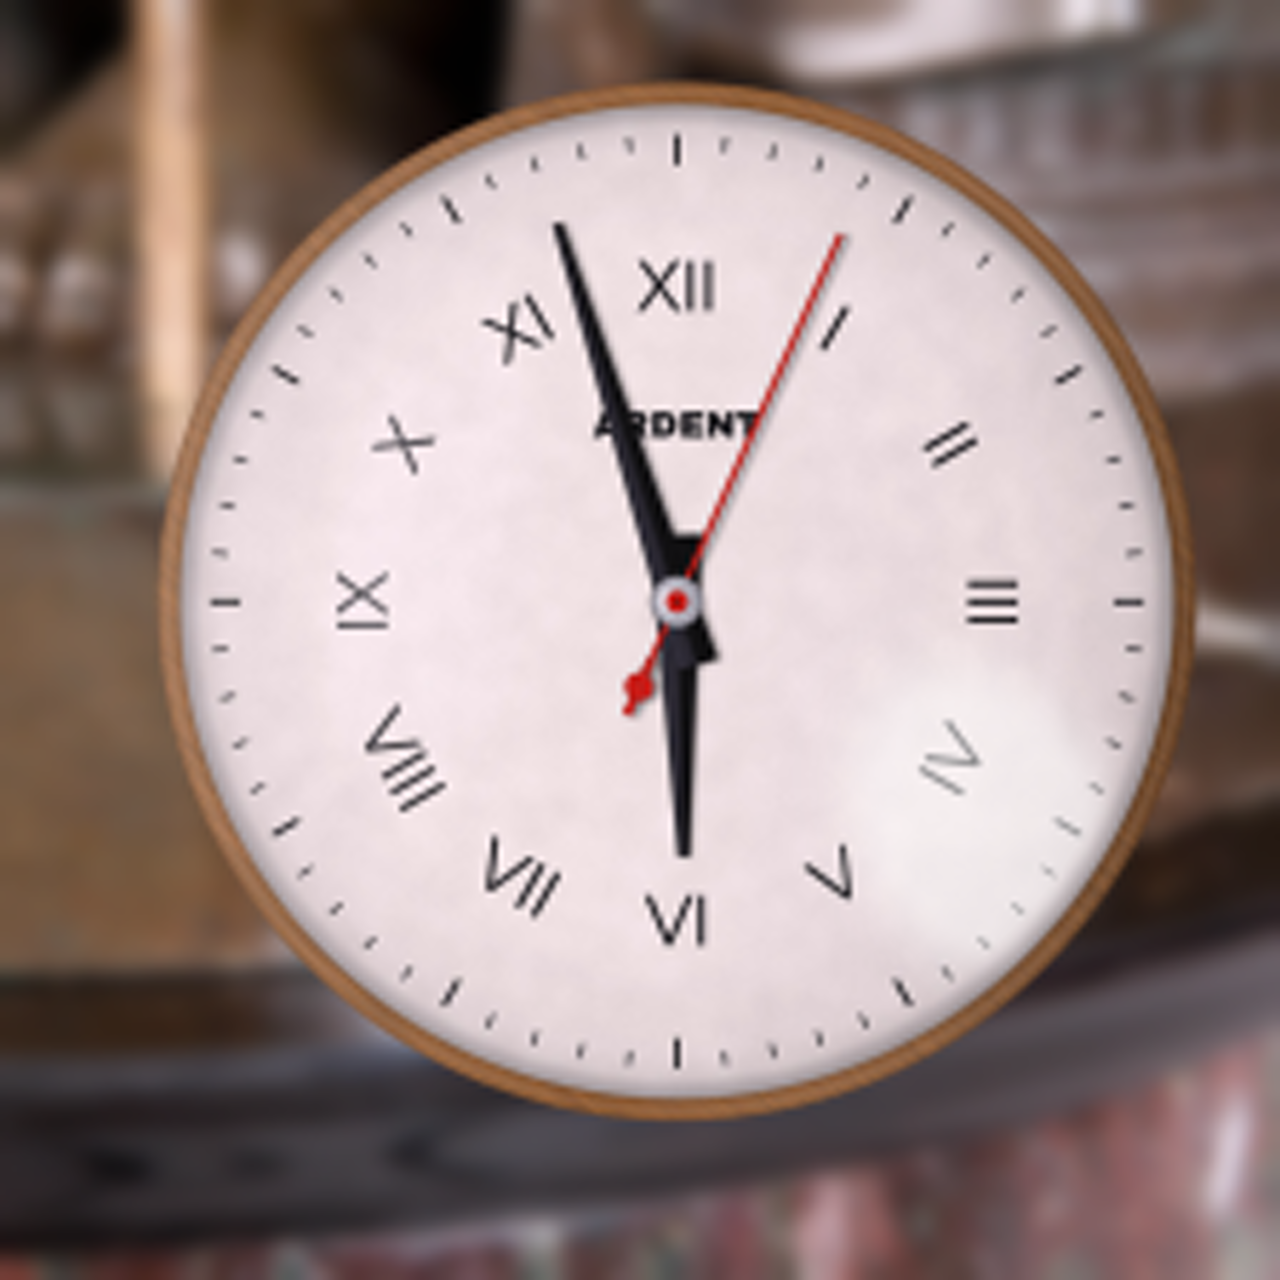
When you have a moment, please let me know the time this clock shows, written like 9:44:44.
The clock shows 5:57:04
